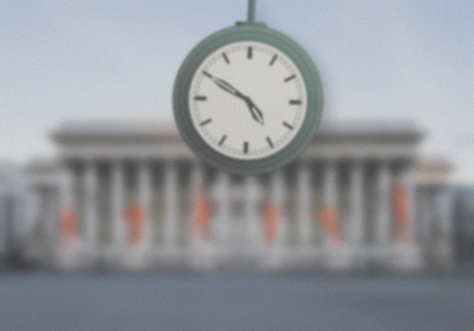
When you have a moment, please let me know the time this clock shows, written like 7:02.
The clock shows 4:50
